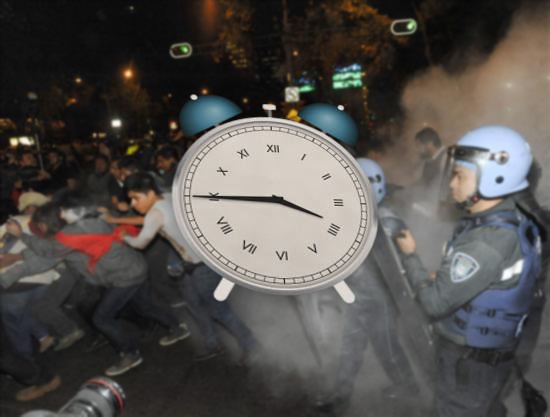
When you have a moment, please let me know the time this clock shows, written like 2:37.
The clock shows 3:45
